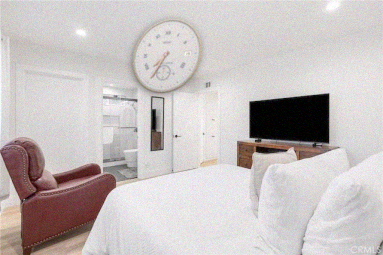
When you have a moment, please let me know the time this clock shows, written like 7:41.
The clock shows 7:35
